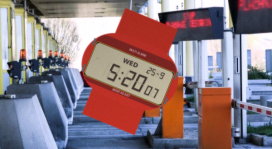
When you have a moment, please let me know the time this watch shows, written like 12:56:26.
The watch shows 5:20:07
